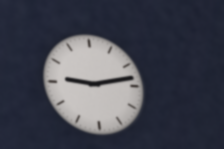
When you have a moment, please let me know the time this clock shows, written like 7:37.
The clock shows 9:13
